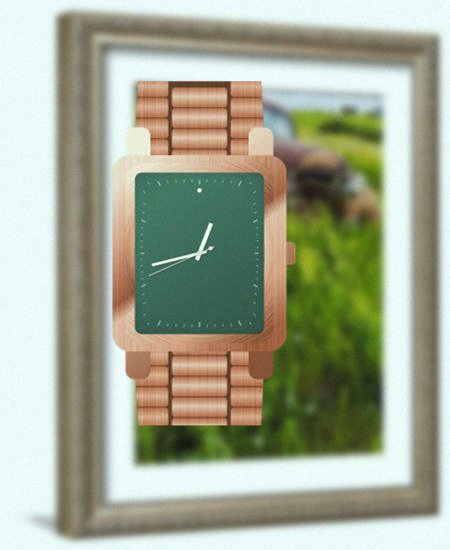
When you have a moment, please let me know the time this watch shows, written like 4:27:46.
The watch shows 12:42:41
